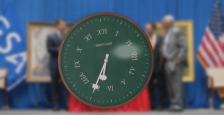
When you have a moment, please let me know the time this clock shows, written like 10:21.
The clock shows 6:35
